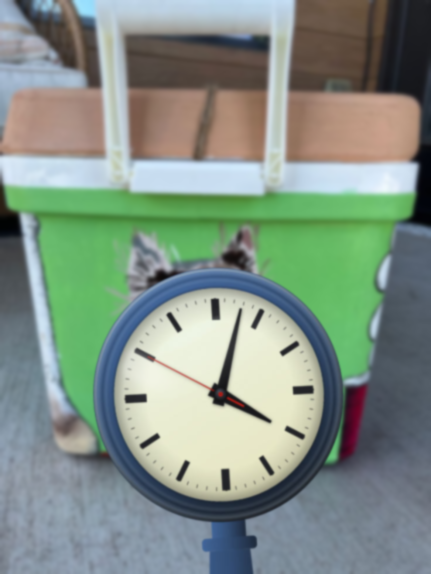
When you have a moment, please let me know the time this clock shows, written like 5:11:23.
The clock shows 4:02:50
